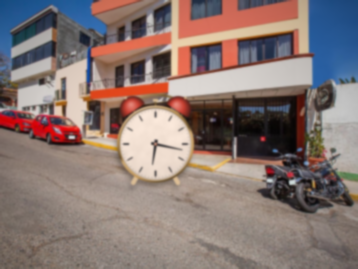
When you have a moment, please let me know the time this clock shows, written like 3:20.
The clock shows 6:17
